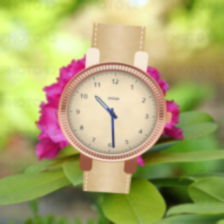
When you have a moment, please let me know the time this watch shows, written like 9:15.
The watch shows 10:29
